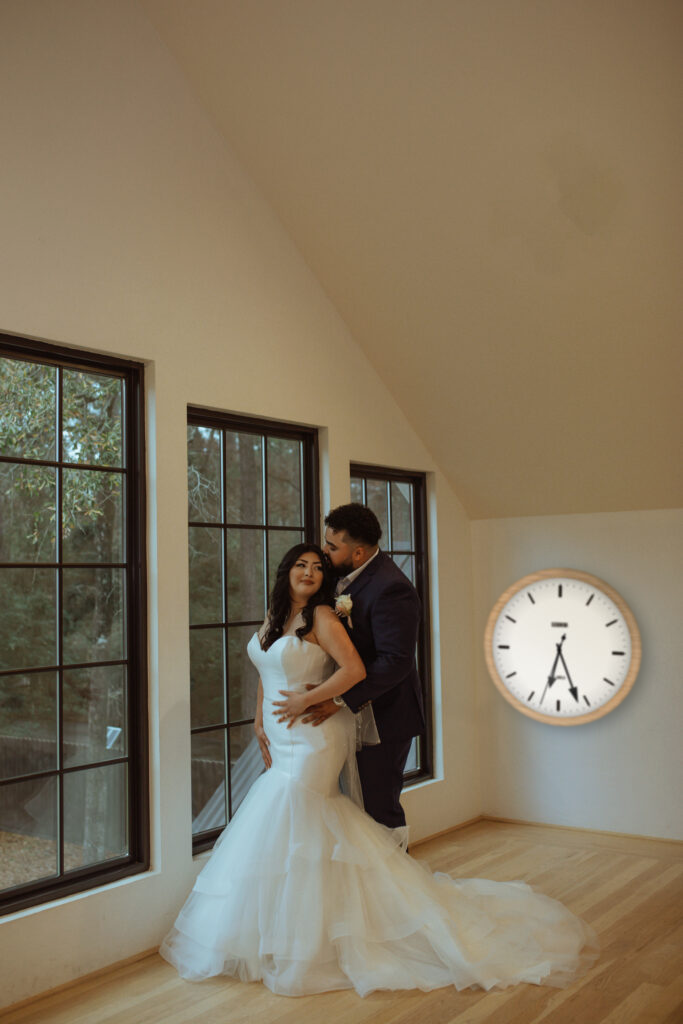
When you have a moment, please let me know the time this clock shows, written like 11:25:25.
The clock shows 6:26:33
